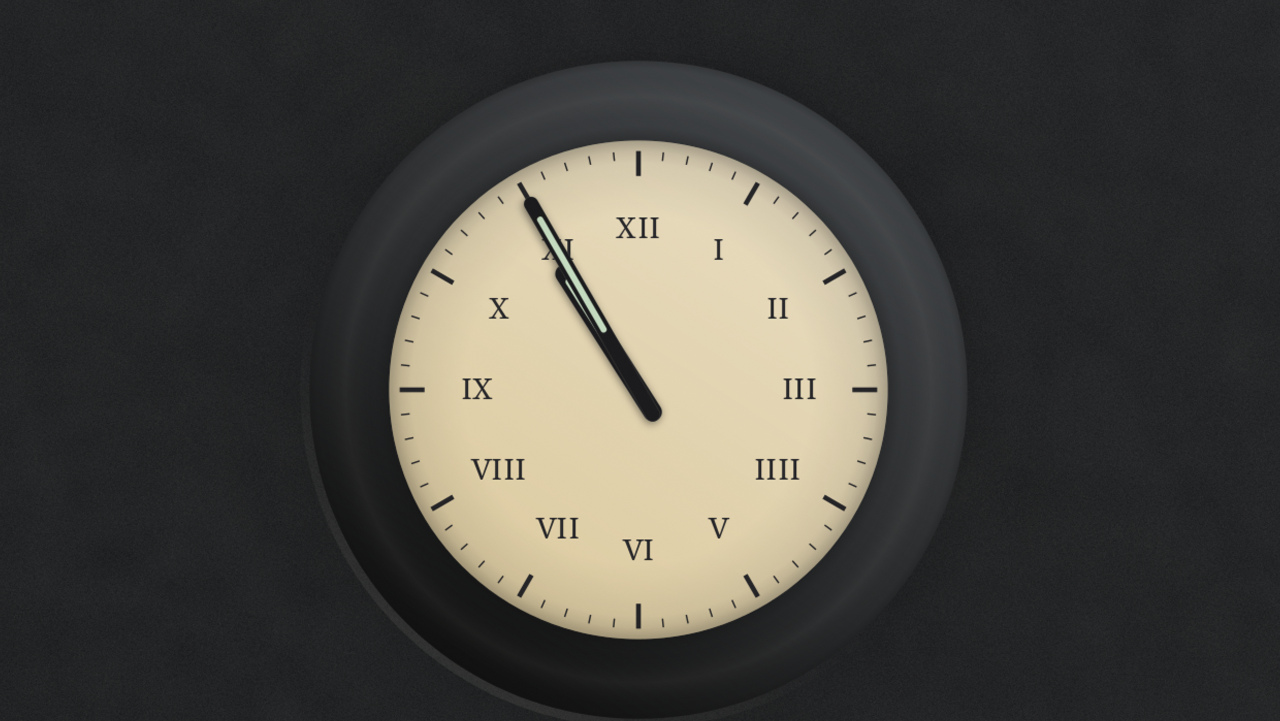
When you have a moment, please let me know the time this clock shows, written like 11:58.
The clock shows 10:55
